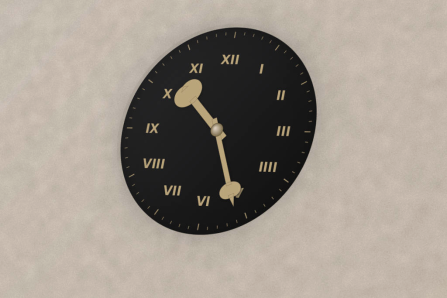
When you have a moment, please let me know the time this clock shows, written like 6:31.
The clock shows 10:26
